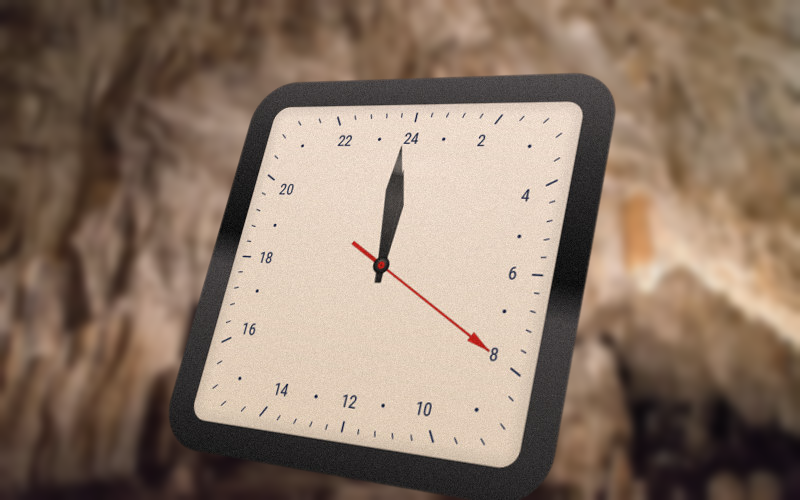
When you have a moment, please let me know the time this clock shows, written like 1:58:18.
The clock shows 23:59:20
